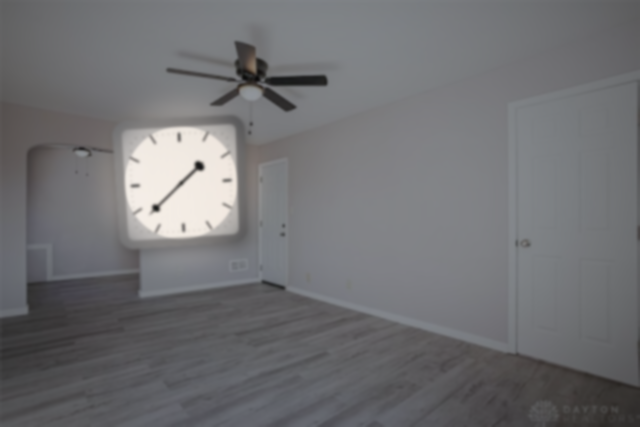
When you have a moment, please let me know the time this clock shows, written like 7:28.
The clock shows 1:38
